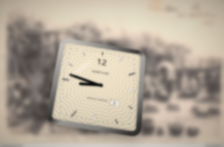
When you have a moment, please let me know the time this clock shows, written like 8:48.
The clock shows 8:47
